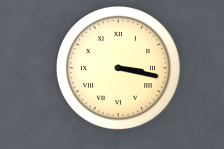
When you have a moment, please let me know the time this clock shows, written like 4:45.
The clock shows 3:17
